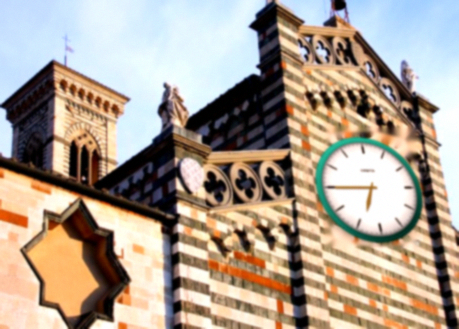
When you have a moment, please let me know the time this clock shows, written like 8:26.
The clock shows 6:45
